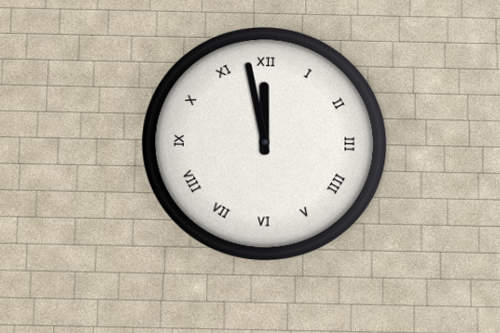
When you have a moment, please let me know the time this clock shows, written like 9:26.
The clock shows 11:58
